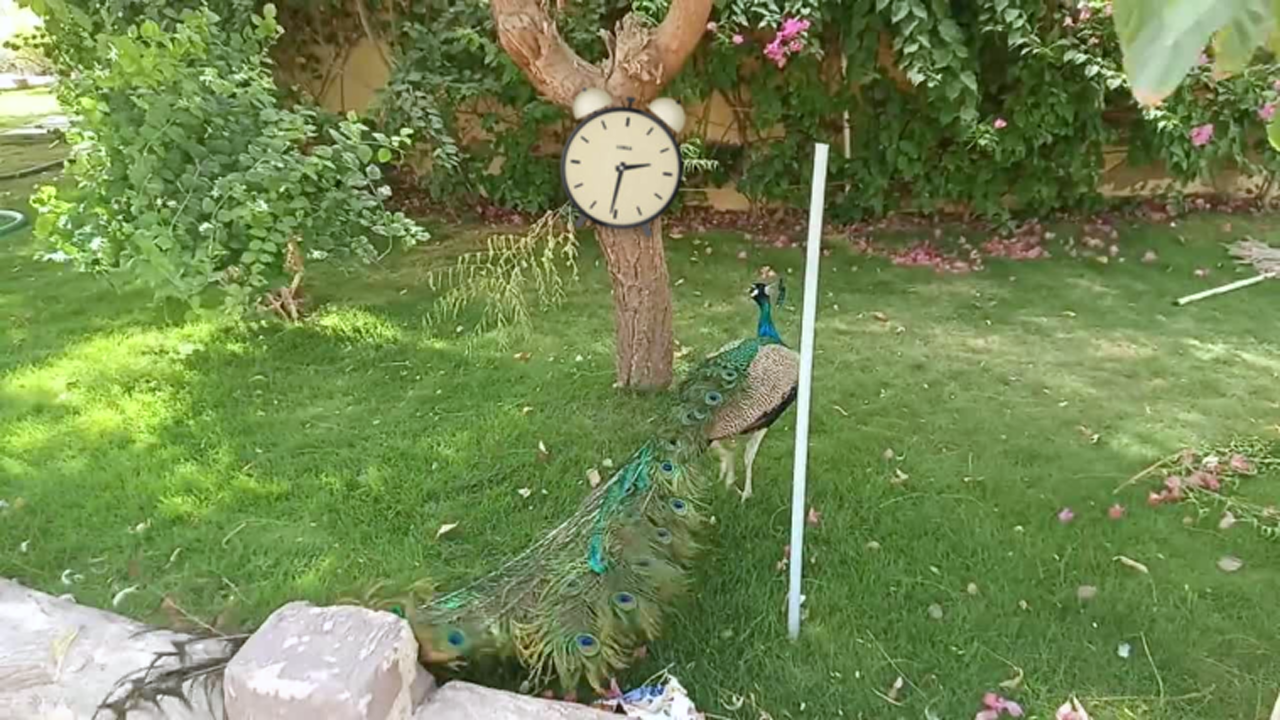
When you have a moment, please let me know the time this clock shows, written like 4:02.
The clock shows 2:31
